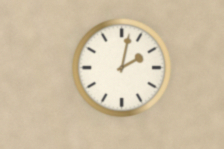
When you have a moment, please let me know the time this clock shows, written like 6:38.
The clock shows 2:02
